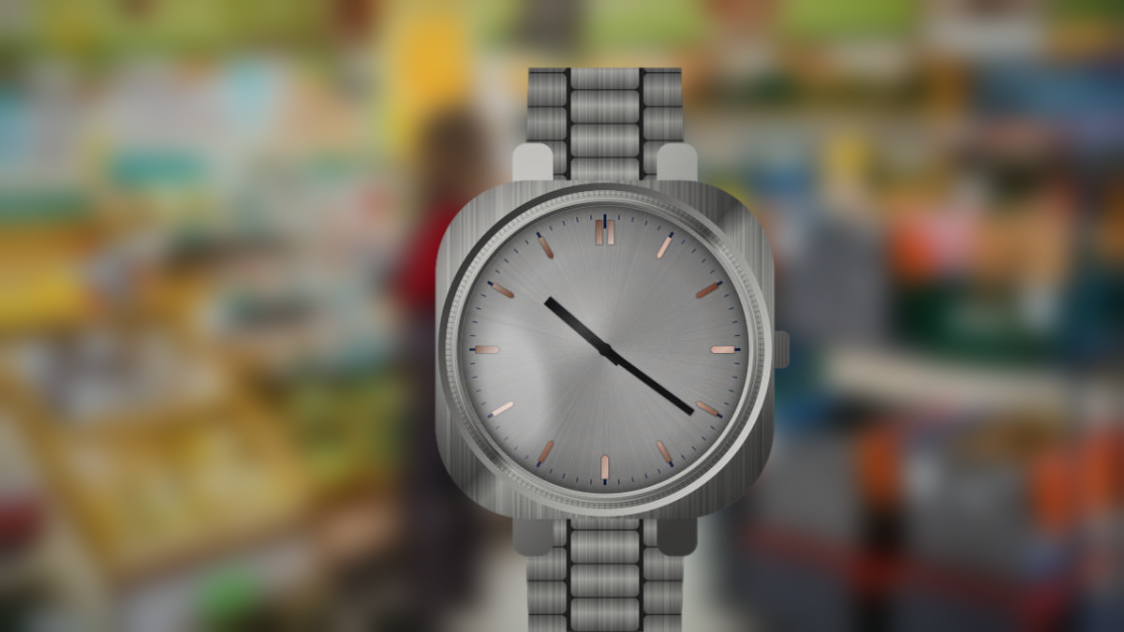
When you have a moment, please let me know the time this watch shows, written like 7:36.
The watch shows 10:21
